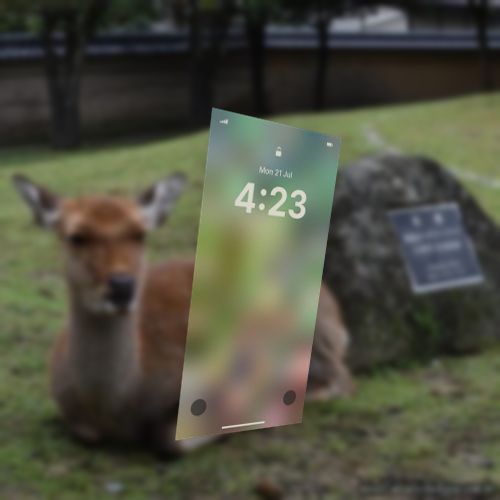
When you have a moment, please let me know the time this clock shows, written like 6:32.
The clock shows 4:23
